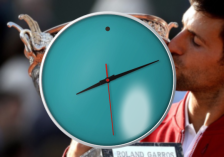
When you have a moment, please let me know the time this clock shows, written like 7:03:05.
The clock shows 8:11:29
